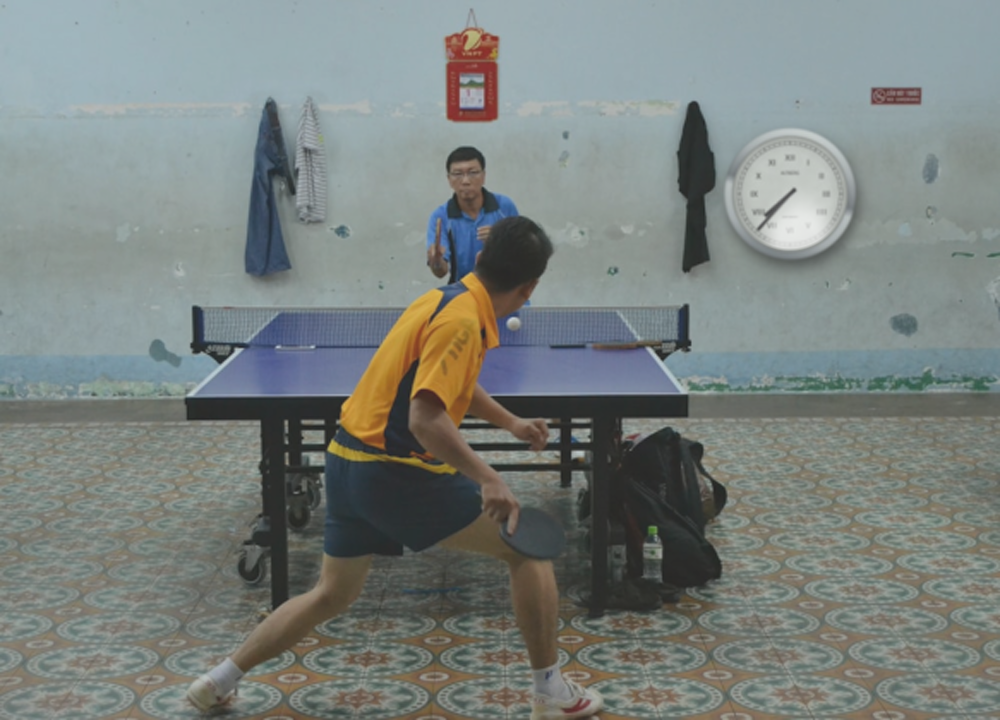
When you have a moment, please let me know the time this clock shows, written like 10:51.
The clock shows 7:37
